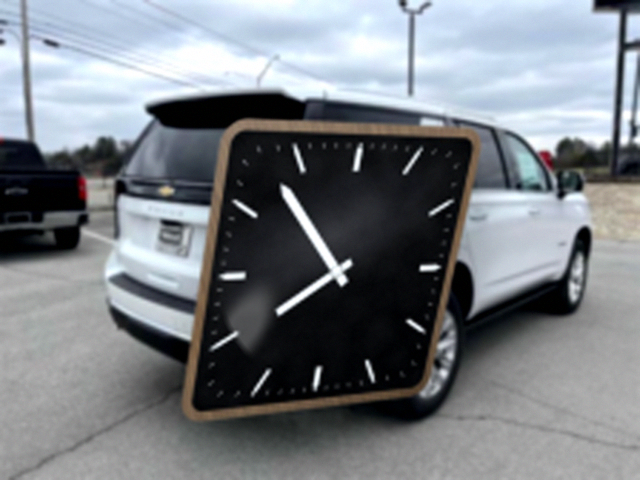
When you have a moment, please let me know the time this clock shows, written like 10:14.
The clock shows 7:53
